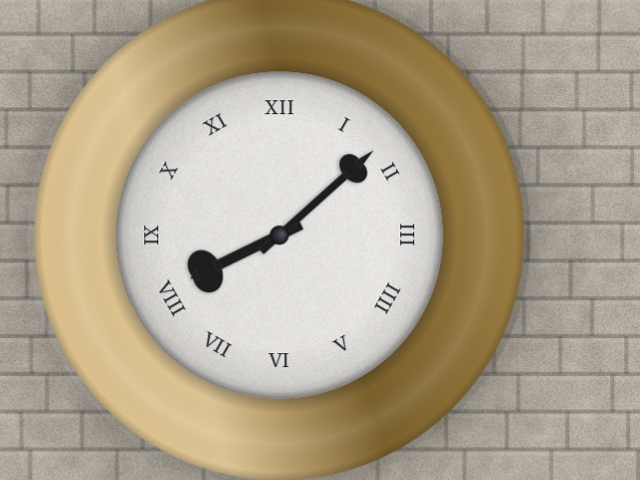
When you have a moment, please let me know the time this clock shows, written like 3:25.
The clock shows 8:08
